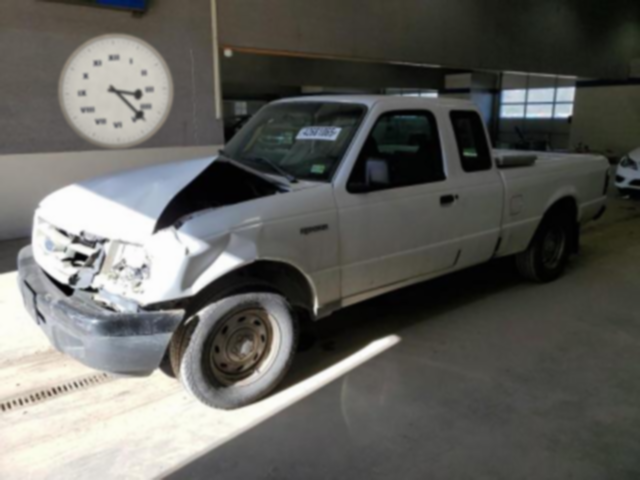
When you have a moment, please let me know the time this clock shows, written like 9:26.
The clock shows 3:23
